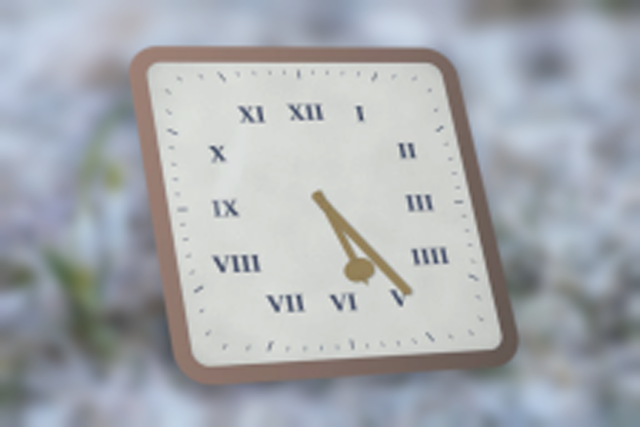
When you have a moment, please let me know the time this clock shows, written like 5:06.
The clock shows 5:24
